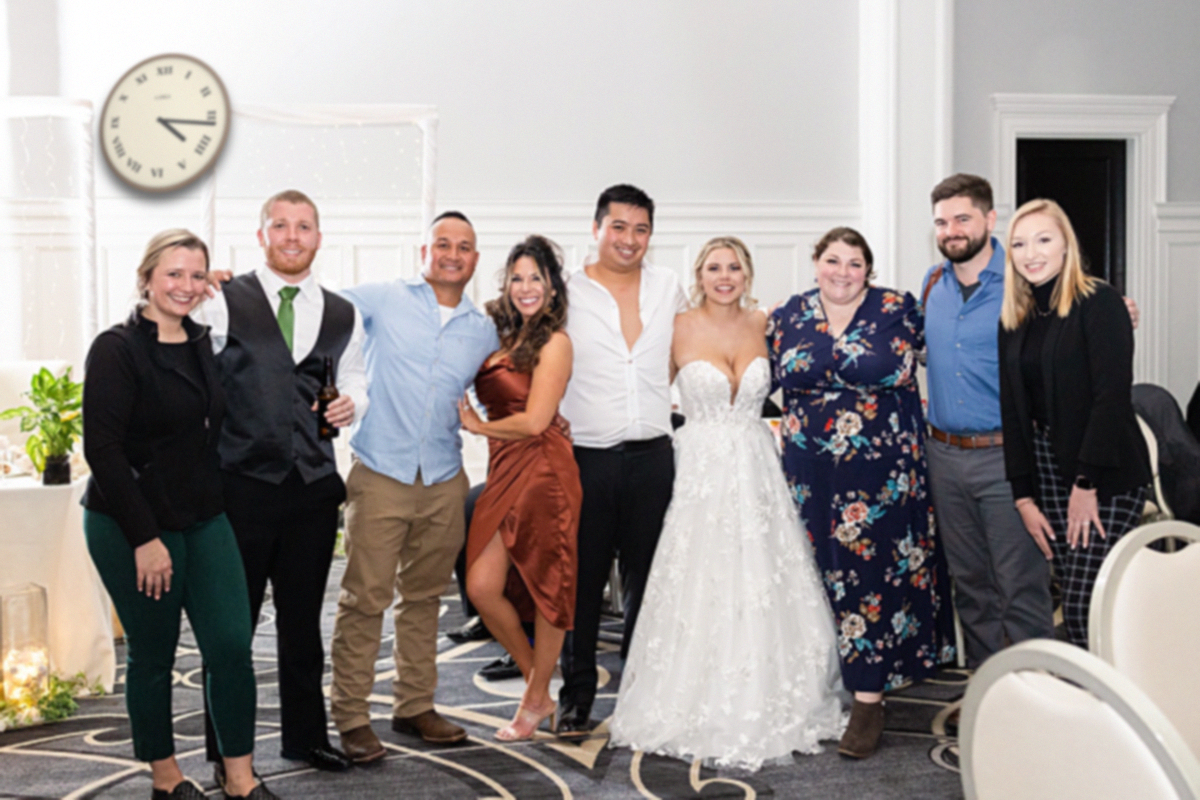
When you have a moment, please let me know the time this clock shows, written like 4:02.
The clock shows 4:16
